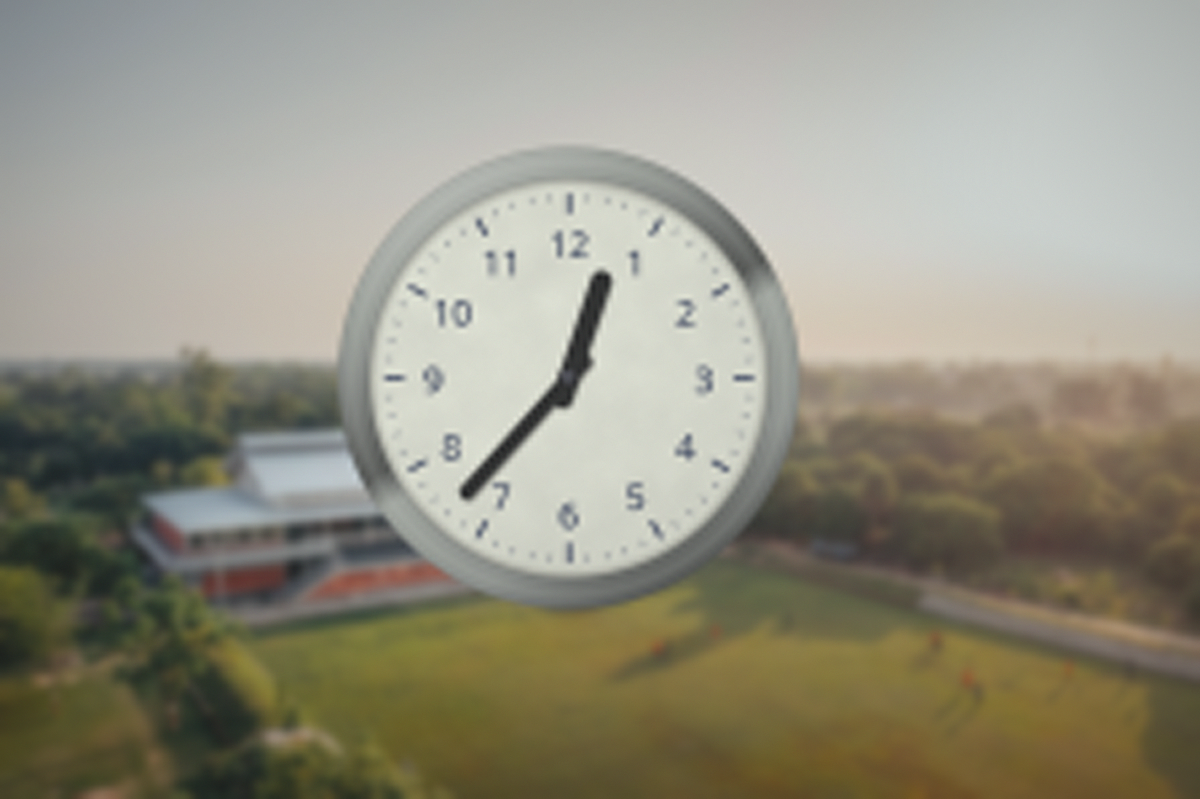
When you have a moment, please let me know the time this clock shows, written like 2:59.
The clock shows 12:37
